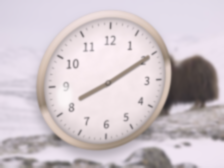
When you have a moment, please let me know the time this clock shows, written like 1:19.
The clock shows 8:10
